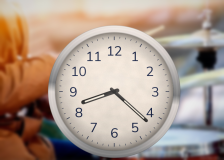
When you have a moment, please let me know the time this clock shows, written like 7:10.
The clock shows 8:22
